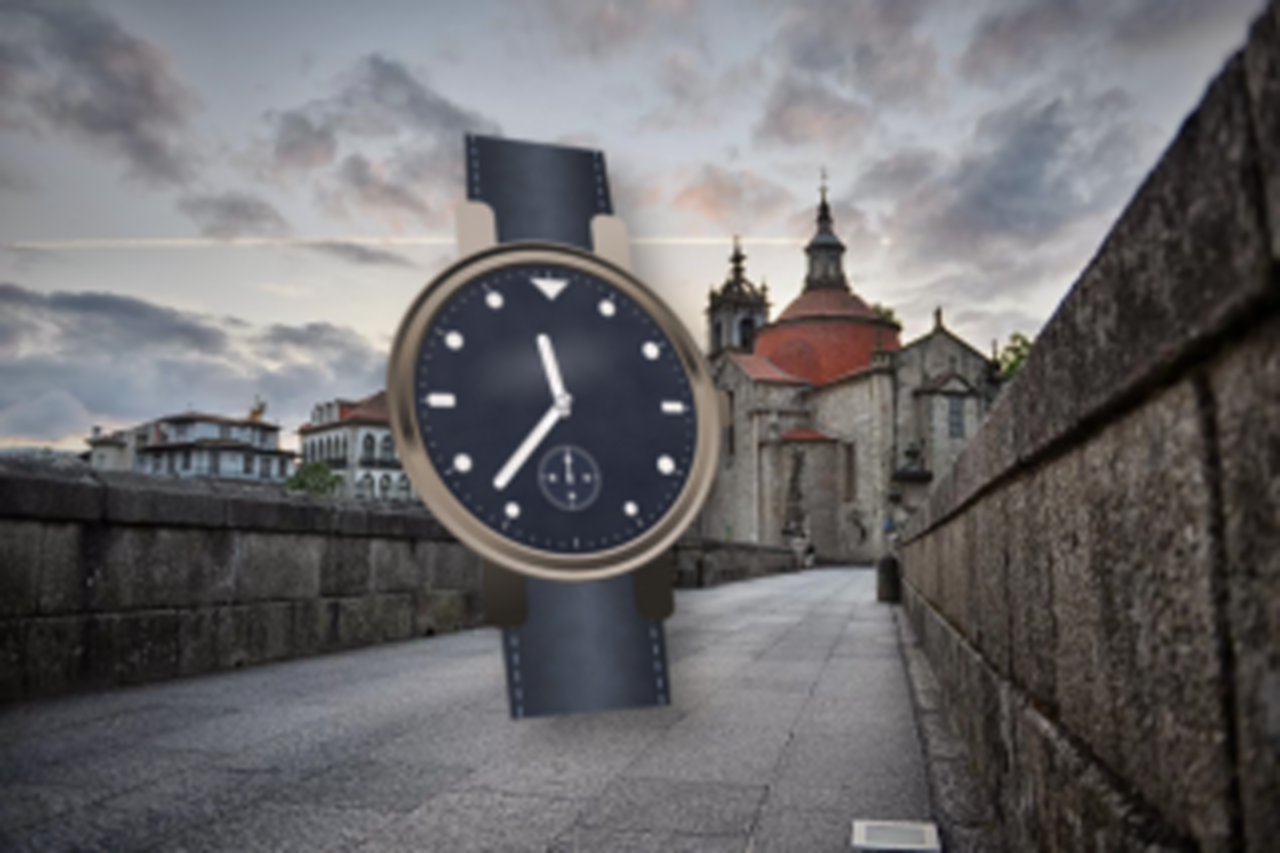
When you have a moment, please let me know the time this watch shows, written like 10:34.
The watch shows 11:37
